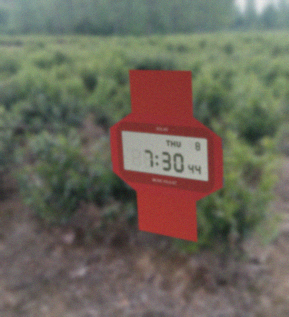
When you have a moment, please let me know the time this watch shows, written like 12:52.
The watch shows 7:30
